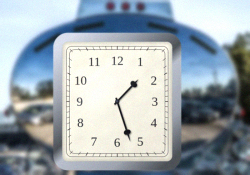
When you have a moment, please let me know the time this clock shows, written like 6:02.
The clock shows 1:27
